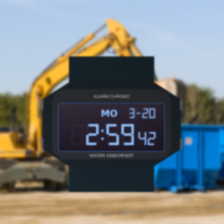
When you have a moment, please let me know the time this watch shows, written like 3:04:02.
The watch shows 2:59:42
